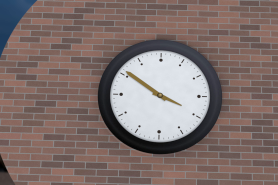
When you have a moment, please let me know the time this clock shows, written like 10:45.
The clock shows 3:51
